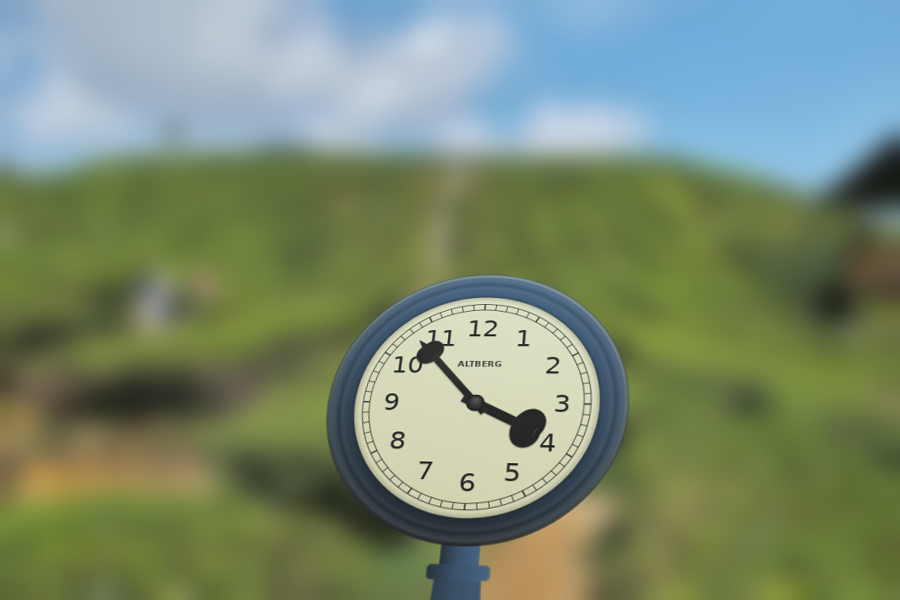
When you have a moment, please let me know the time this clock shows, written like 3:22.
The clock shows 3:53
